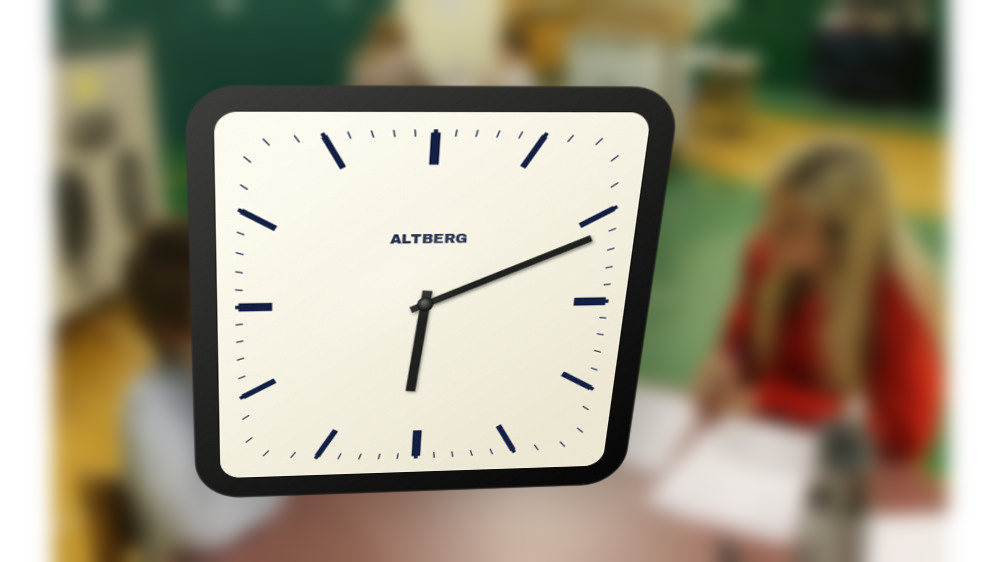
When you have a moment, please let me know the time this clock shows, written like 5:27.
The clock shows 6:11
